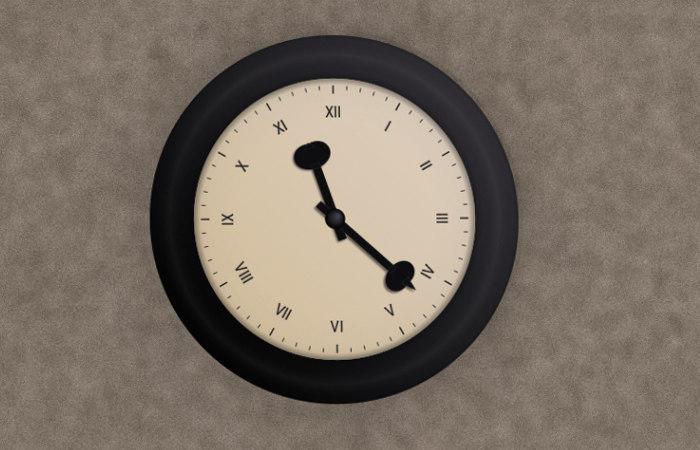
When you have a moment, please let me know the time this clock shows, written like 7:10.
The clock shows 11:22
